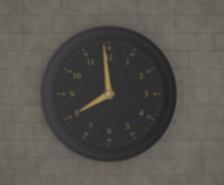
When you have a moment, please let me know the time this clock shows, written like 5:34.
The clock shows 7:59
